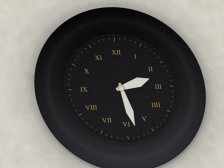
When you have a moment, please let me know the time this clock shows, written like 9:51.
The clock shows 2:28
